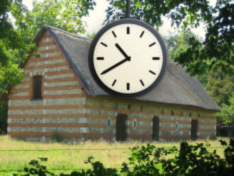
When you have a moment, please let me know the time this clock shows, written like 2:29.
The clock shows 10:40
